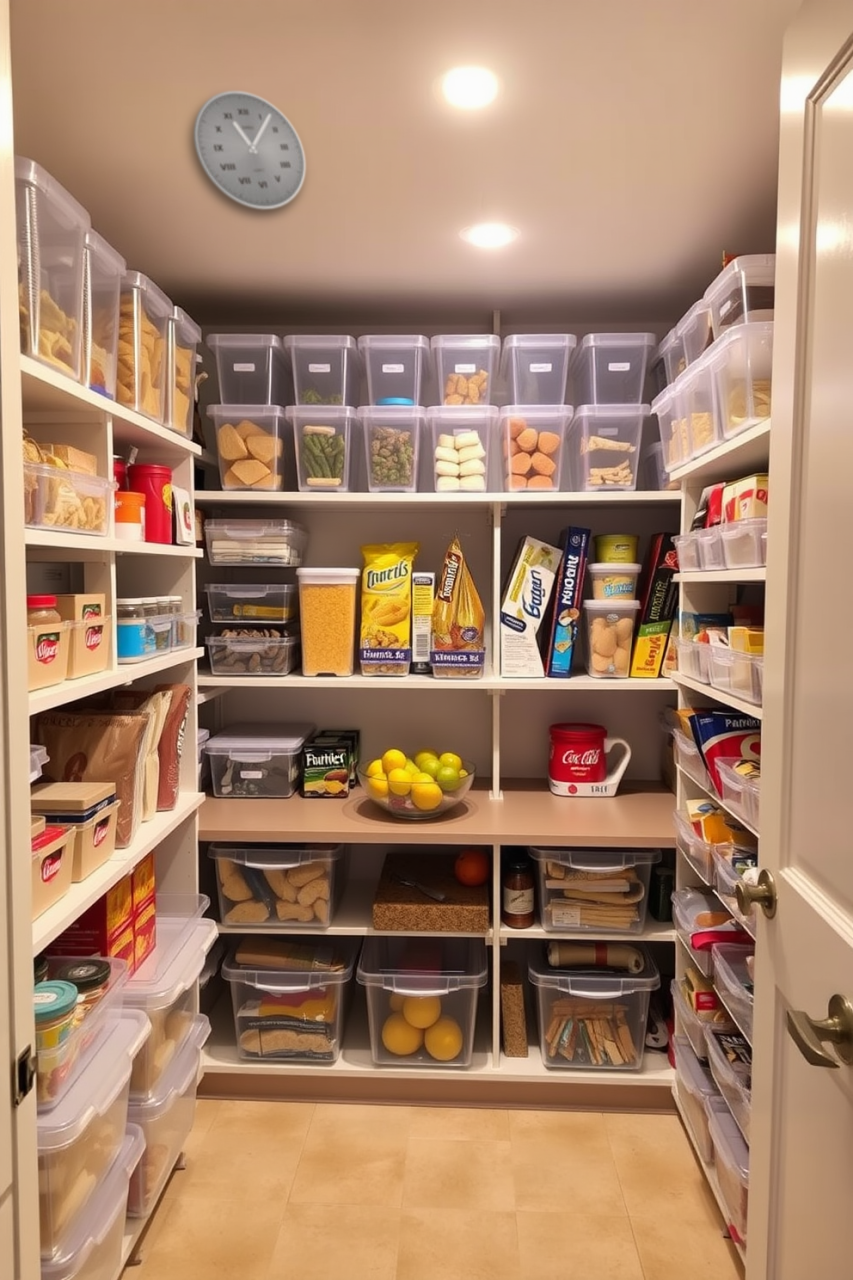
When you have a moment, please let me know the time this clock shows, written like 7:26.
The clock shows 11:07
